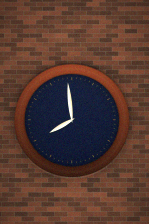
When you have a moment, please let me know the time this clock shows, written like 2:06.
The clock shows 7:59
